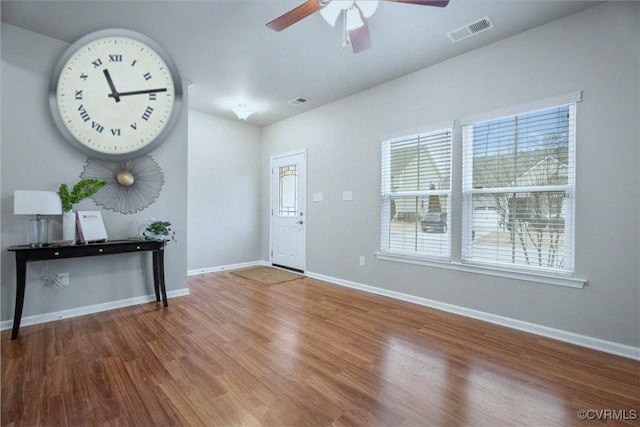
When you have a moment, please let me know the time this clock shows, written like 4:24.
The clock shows 11:14
